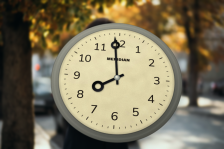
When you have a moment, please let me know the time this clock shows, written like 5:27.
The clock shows 7:59
